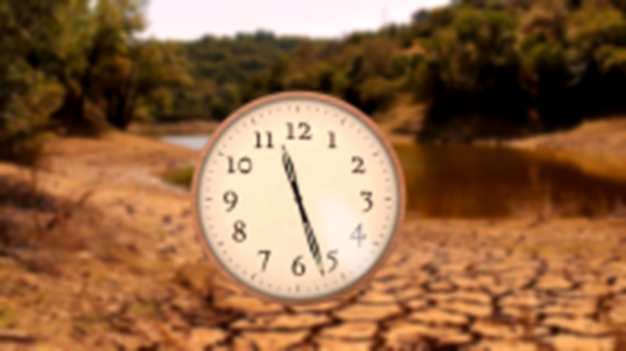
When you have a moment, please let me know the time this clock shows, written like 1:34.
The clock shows 11:27
